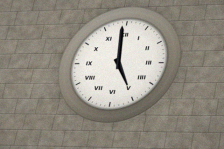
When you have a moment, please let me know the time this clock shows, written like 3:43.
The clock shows 4:59
